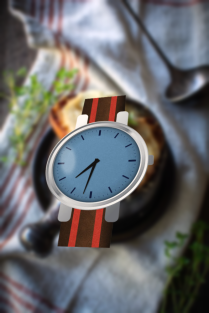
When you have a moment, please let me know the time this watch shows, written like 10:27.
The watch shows 7:32
